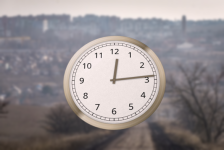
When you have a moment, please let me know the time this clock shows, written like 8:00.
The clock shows 12:14
